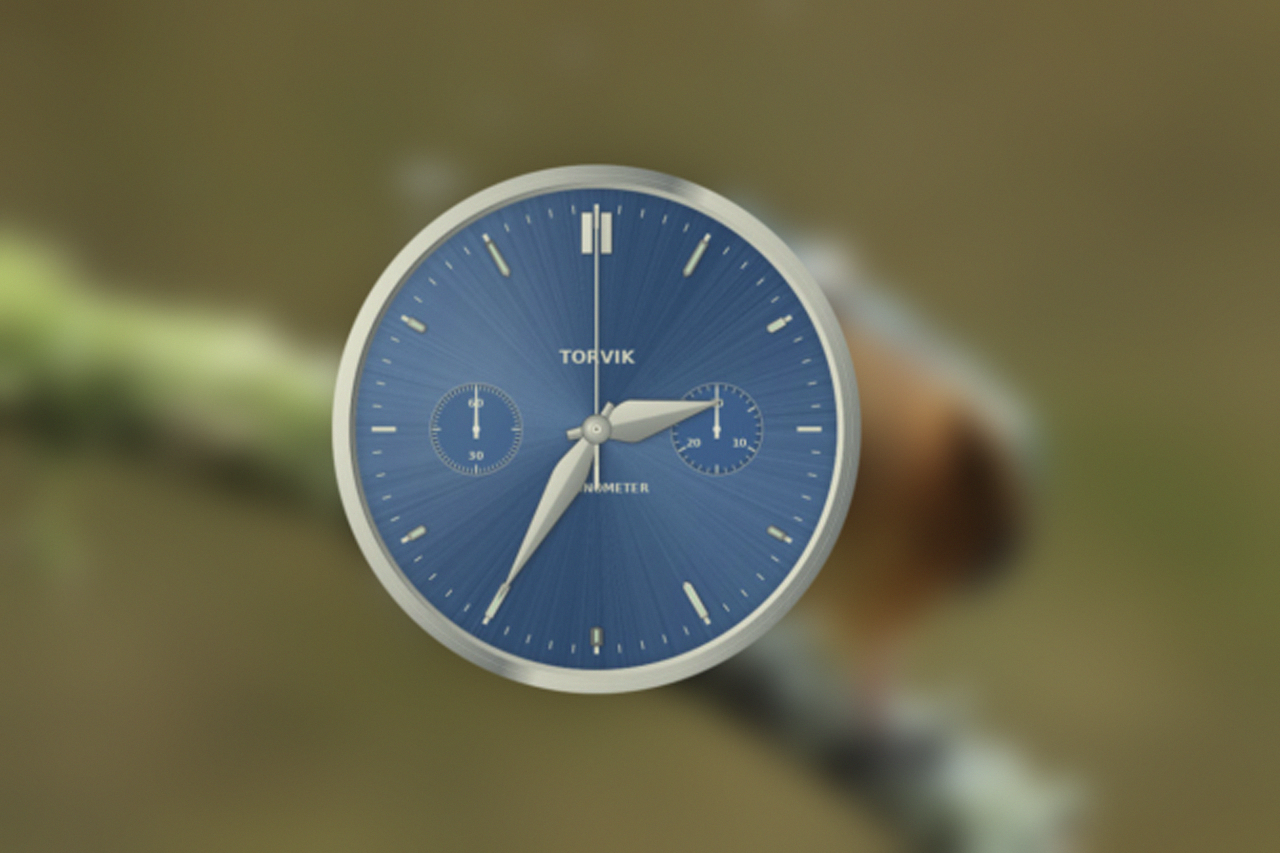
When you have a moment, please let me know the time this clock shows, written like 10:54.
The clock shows 2:35
